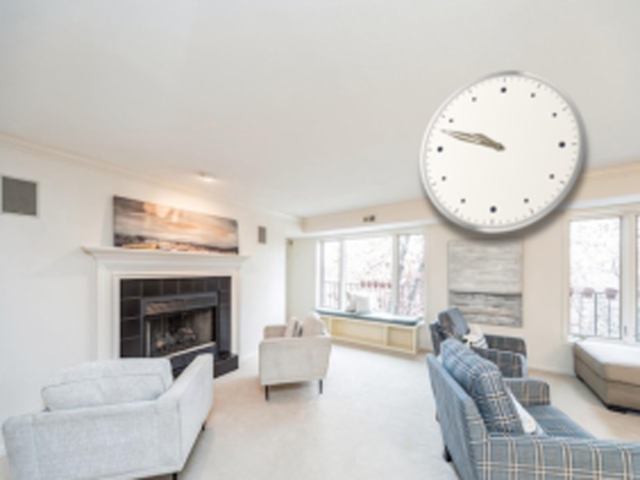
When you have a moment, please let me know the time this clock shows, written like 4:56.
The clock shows 9:48
